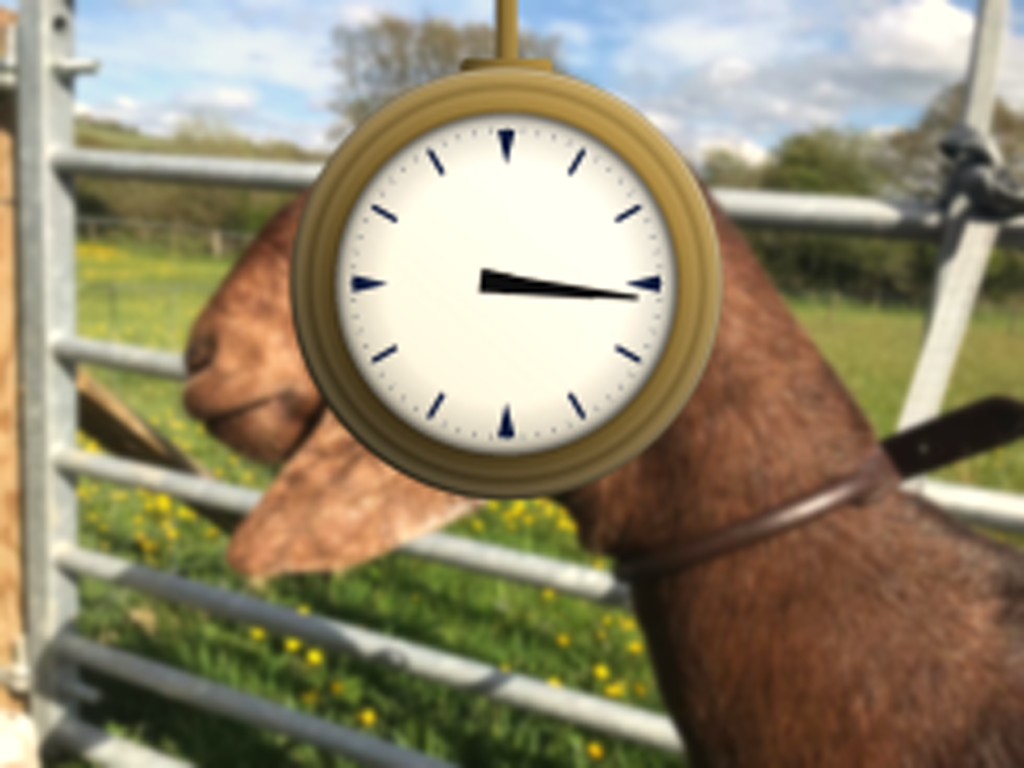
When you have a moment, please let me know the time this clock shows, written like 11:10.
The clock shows 3:16
